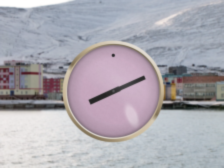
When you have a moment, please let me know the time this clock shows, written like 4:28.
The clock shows 8:11
